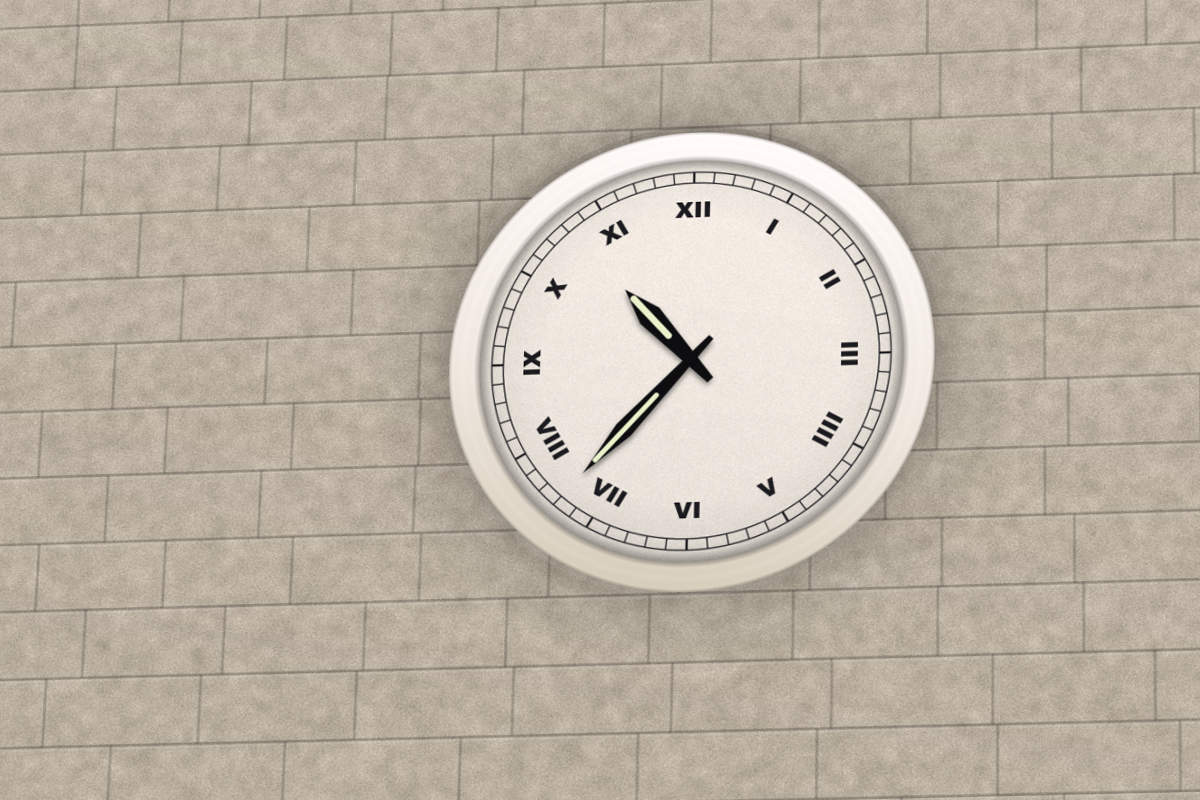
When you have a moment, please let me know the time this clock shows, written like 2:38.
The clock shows 10:37
